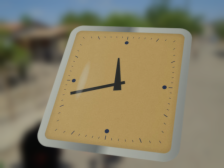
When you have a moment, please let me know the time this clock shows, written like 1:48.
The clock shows 11:42
